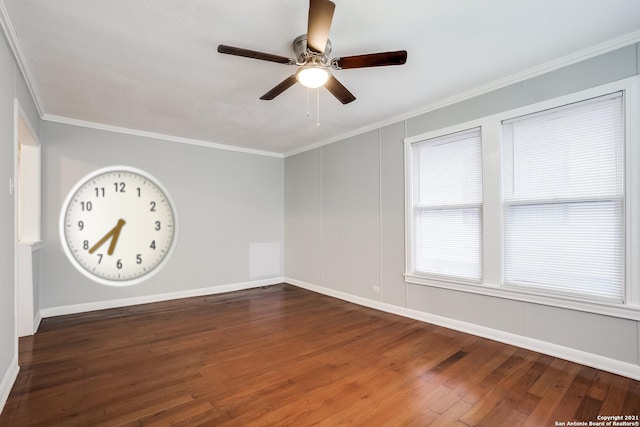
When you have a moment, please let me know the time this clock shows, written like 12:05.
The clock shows 6:38
